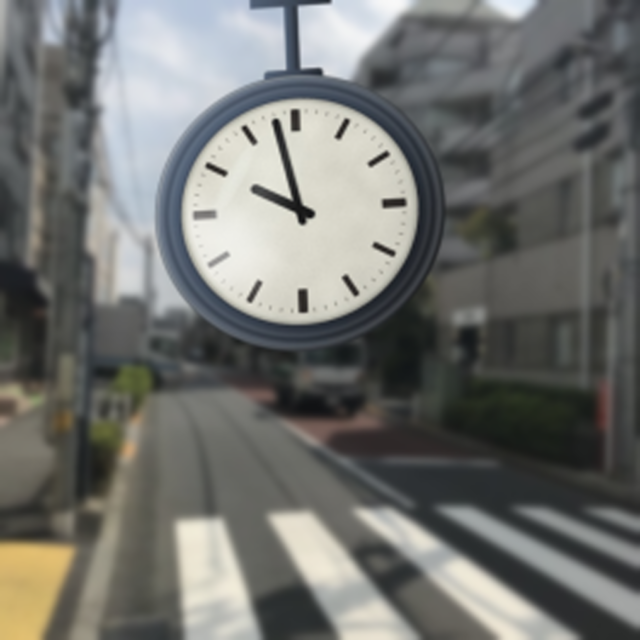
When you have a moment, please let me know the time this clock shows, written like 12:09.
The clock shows 9:58
